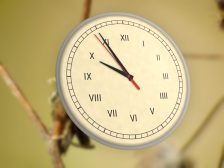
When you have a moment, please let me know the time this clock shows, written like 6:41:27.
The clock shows 9:54:54
